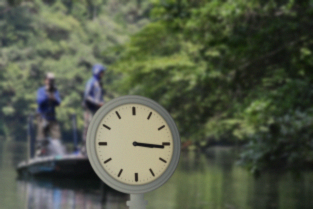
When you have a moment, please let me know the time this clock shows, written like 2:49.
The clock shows 3:16
